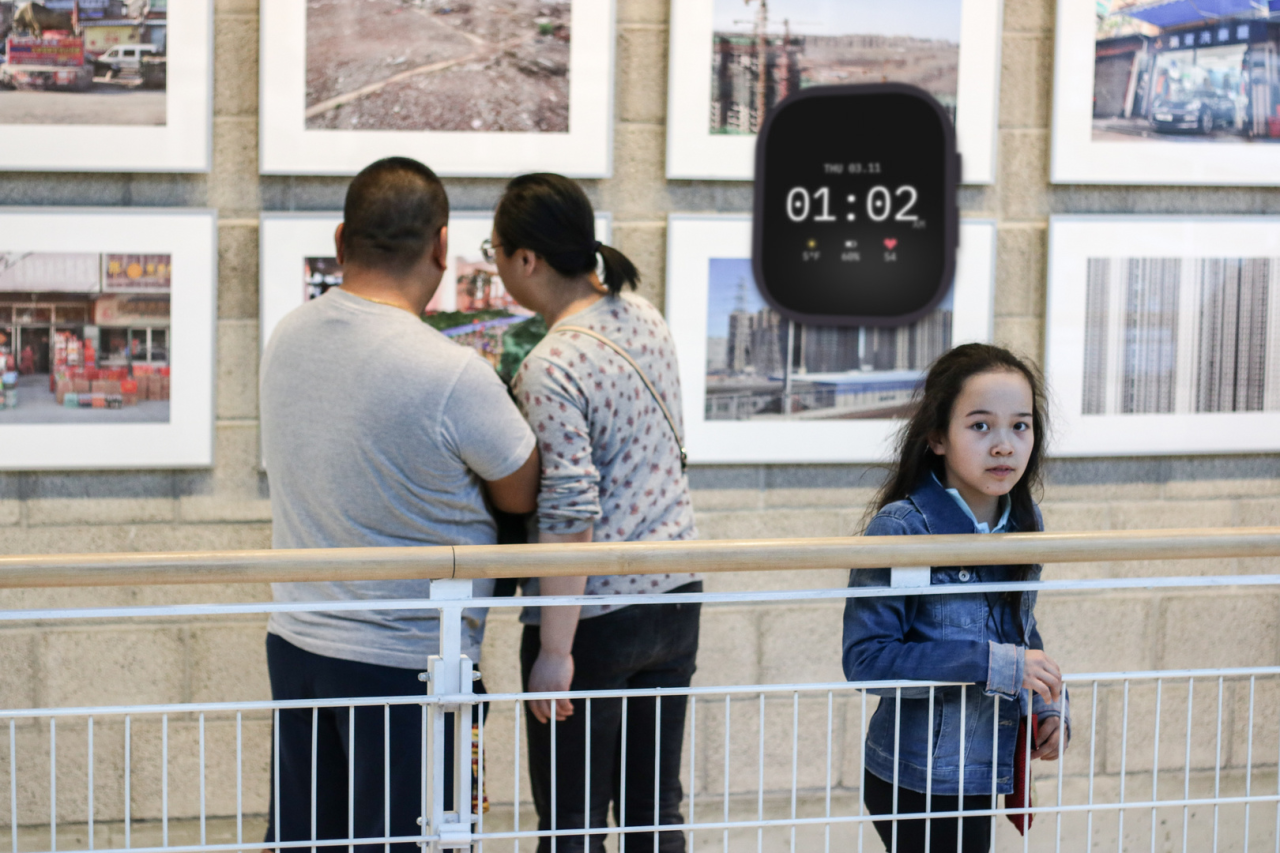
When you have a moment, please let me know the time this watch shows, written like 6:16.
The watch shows 1:02
